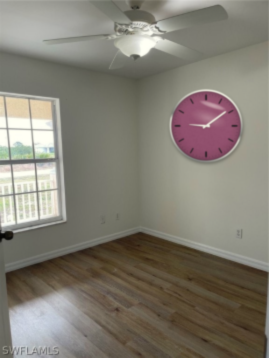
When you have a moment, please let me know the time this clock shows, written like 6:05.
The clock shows 9:09
